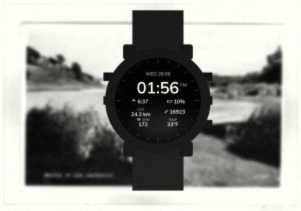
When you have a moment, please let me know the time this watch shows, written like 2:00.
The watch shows 1:56
